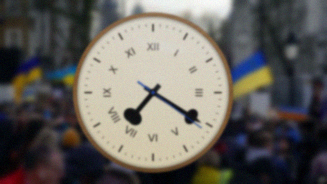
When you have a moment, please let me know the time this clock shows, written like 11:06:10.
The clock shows 7:20:21
